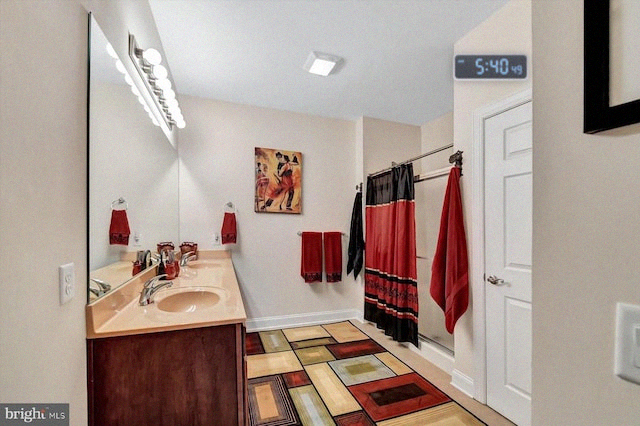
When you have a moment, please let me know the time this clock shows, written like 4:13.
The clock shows 5:40
